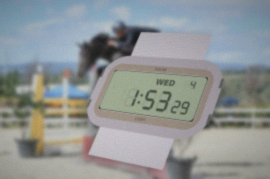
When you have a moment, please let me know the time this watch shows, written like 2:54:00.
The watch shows 1:53:29
